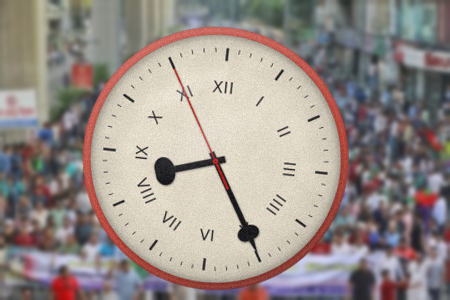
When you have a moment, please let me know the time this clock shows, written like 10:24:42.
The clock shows 8:24:55
